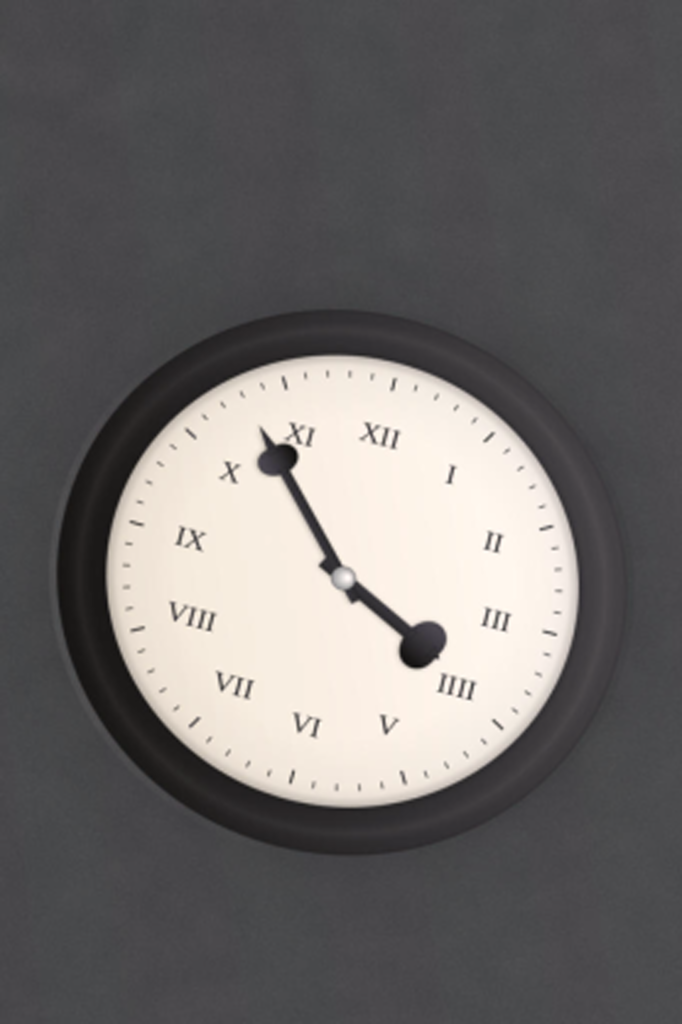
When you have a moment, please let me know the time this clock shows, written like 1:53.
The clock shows 3:53
